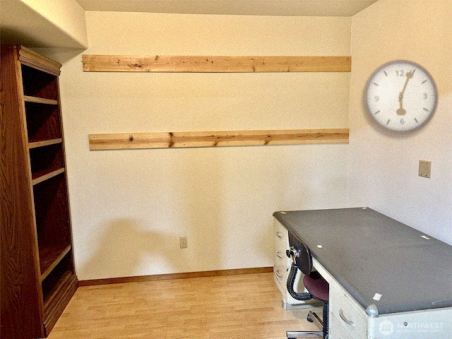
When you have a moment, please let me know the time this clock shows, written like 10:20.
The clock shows 6:04
